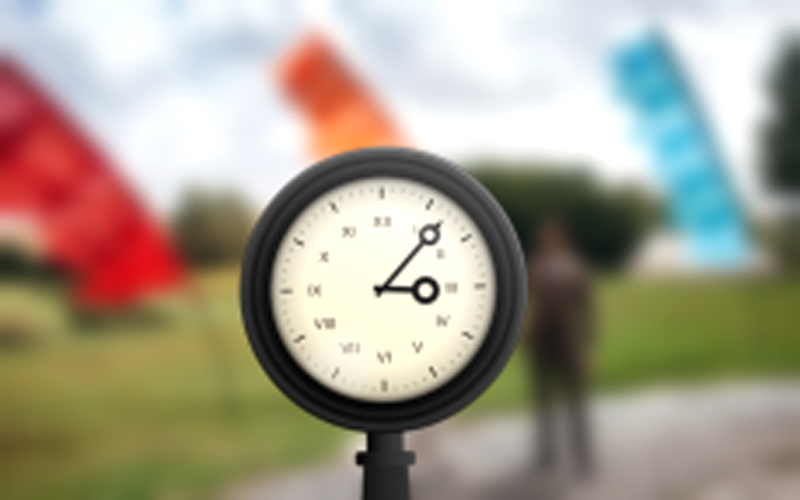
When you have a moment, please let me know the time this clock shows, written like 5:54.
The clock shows 3:07
